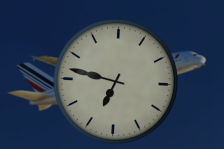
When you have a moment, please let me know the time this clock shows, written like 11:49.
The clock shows 6:47
